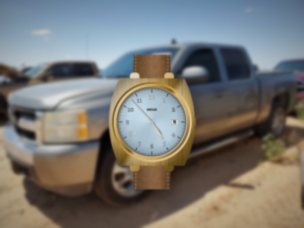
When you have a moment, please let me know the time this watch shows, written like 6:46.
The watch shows 4:53
